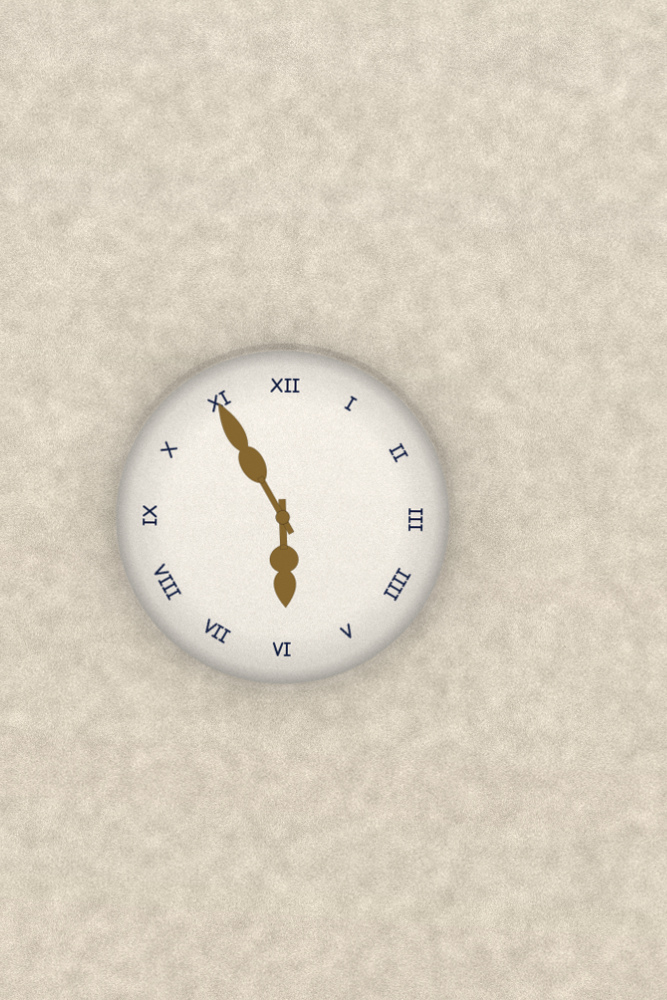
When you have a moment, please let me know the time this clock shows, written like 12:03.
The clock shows 5:55
